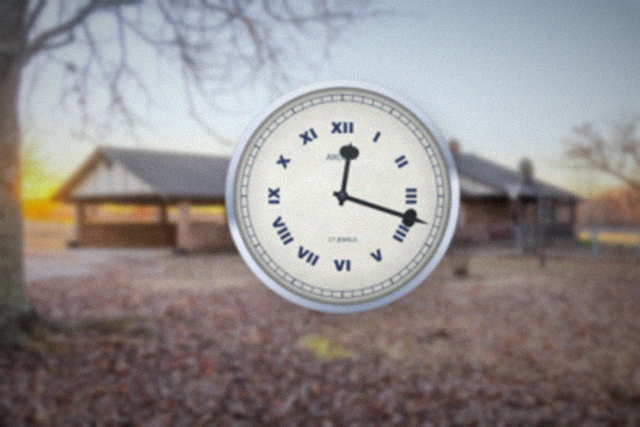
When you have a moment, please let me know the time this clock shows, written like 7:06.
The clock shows 12:18
